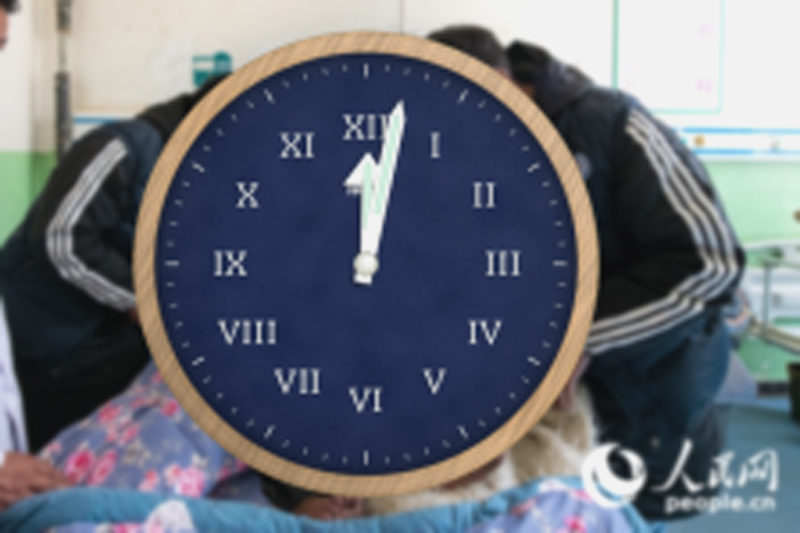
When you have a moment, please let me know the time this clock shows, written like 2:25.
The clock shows 12:02
